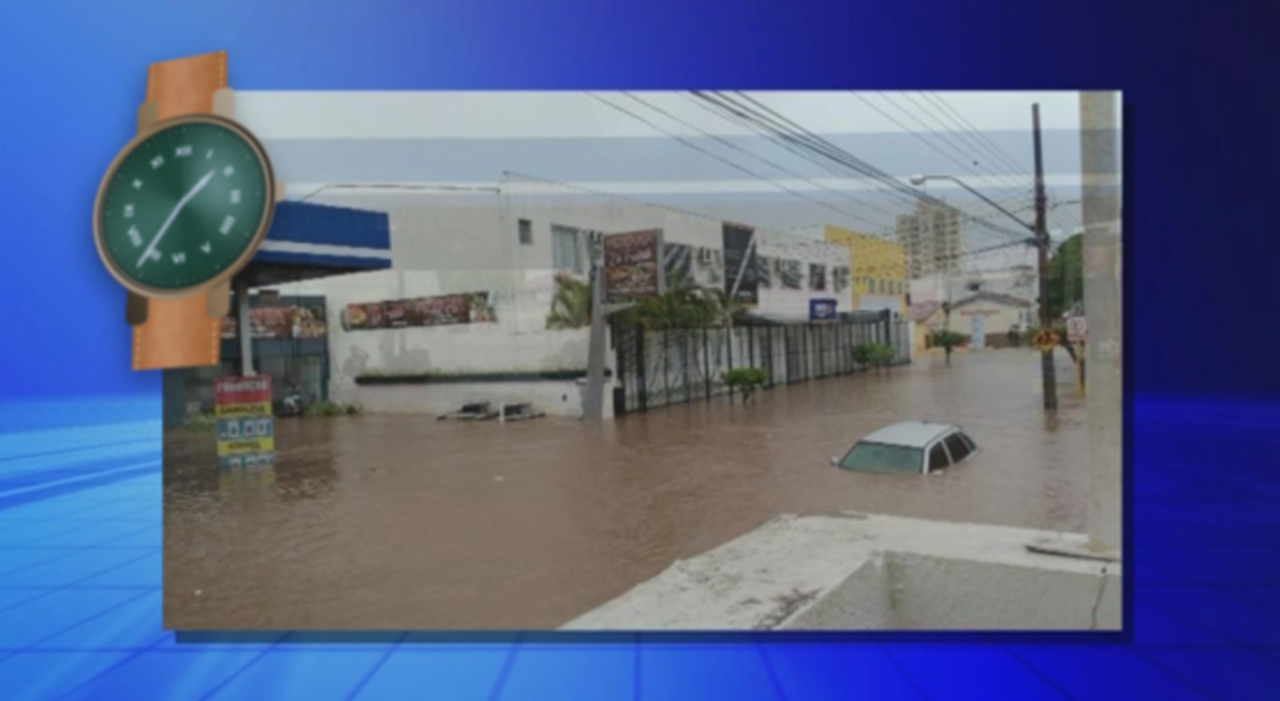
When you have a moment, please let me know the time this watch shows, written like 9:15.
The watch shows 1:36
